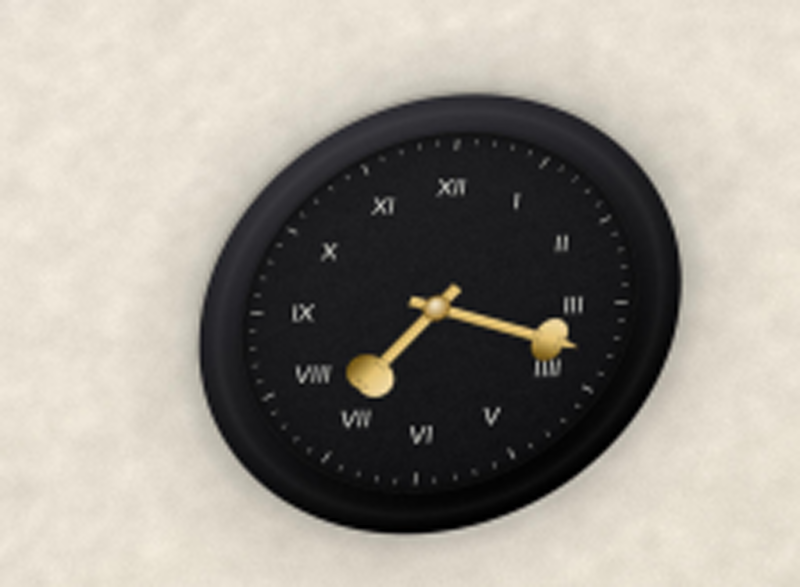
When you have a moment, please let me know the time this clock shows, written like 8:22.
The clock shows 7:18
